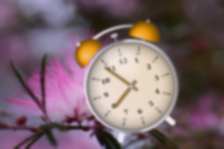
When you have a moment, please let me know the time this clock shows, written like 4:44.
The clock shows 7:54
